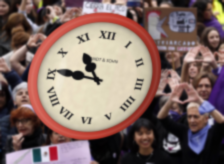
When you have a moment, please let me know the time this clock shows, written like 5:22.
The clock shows 10:46
